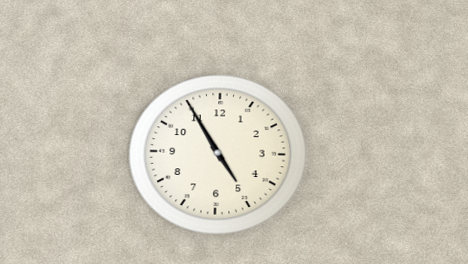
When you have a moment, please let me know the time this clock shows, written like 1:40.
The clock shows 4:55
